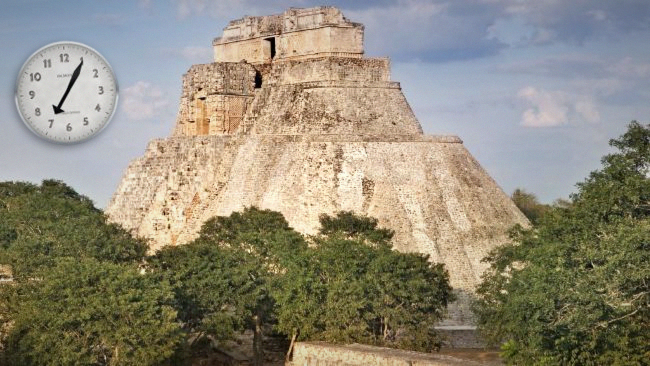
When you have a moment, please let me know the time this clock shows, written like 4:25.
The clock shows 7:05
